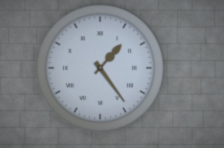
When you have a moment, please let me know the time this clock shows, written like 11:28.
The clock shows 1:24
